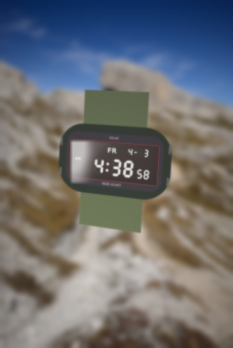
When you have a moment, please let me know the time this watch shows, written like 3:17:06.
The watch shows 4:38:58
